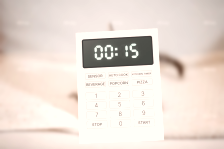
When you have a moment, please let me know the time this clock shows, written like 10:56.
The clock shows 0:15
